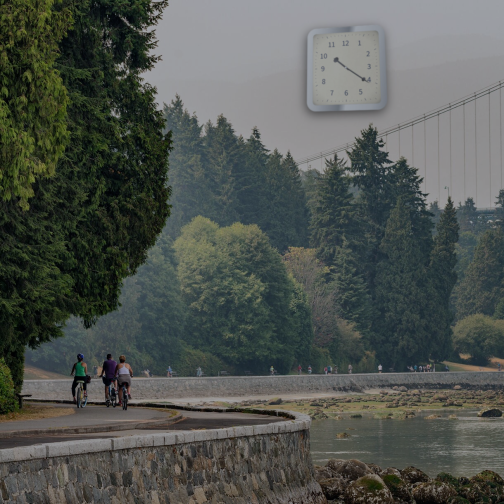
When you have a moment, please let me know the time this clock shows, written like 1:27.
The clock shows 10:21
